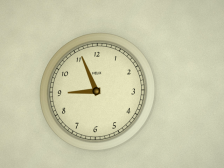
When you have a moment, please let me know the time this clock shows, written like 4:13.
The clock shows 8:56
